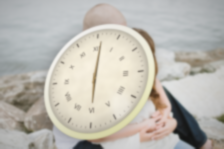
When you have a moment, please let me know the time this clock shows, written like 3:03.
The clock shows 6:01
